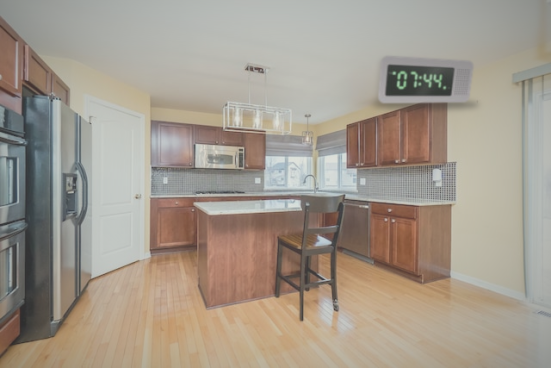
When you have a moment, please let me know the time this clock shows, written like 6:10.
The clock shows 7:44
